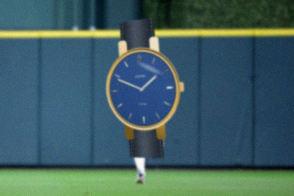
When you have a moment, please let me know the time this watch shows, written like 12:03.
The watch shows 1:49
